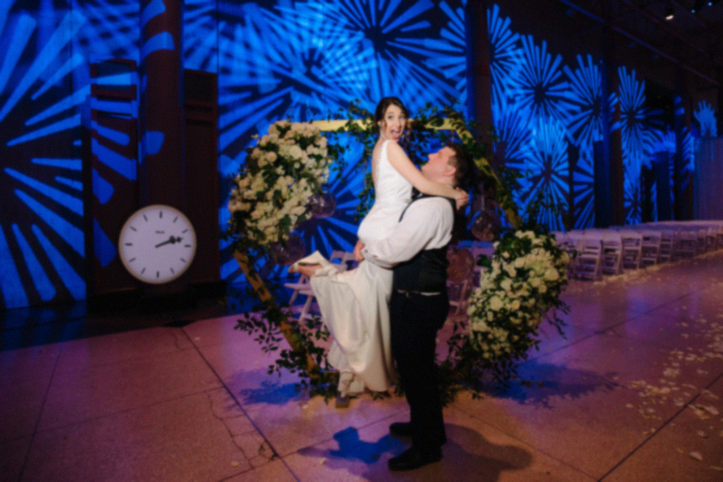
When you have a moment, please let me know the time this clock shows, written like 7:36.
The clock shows 2:12
